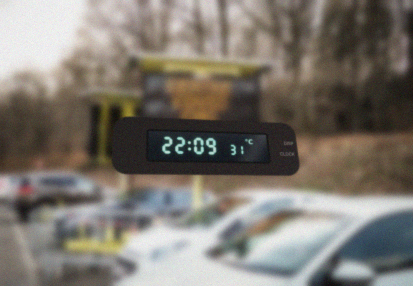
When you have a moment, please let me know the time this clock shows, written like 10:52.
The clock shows 22:09
